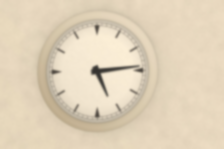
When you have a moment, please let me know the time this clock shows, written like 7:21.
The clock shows 5:14
